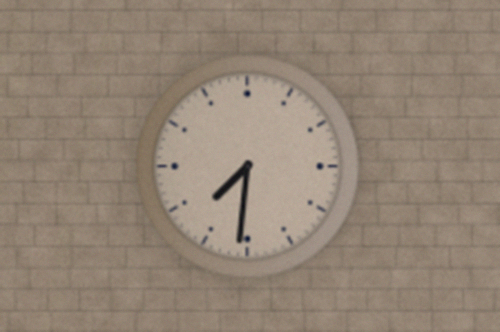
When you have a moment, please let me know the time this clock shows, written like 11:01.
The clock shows 7:31
